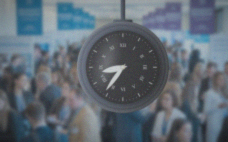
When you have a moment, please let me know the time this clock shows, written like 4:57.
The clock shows 8:36
